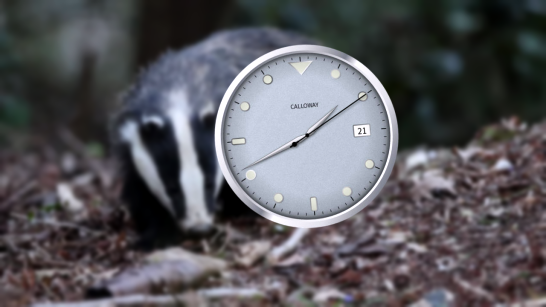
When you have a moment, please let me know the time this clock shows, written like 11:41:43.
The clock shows 1:41:10
